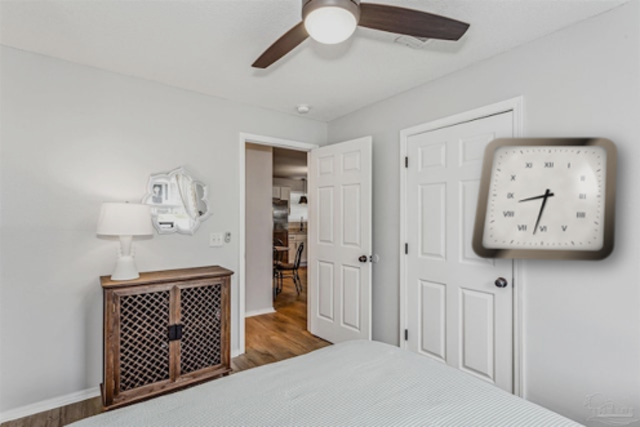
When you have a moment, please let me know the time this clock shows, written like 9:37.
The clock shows 8:32
